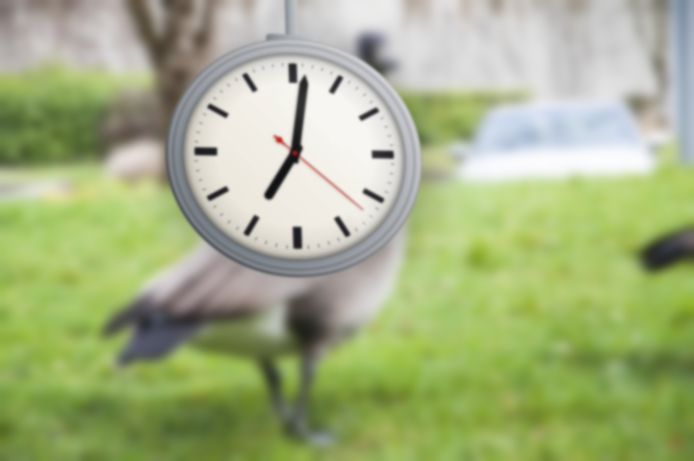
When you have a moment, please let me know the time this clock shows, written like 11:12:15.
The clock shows 7:01:22
